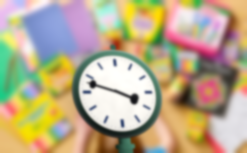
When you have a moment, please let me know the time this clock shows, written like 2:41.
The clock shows 3:48
